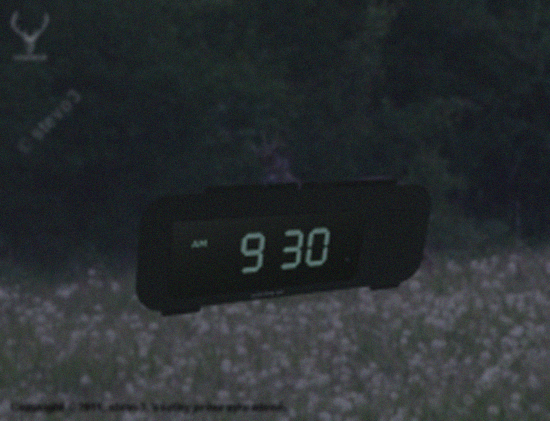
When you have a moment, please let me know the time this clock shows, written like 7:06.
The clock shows 9:30
